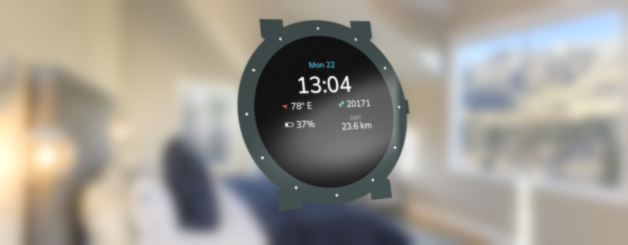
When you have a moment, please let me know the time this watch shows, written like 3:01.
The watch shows 13:04
